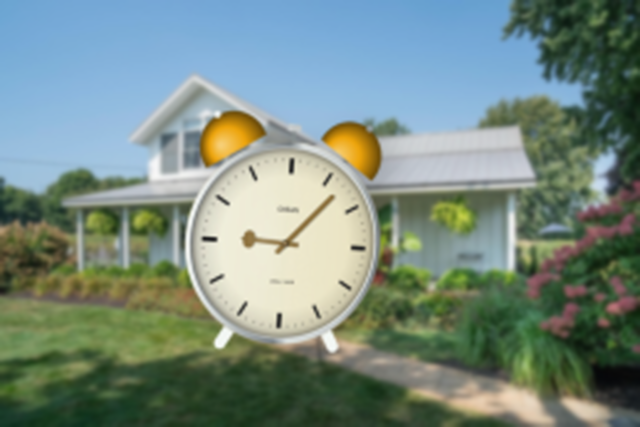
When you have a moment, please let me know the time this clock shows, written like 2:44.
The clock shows 9:07
